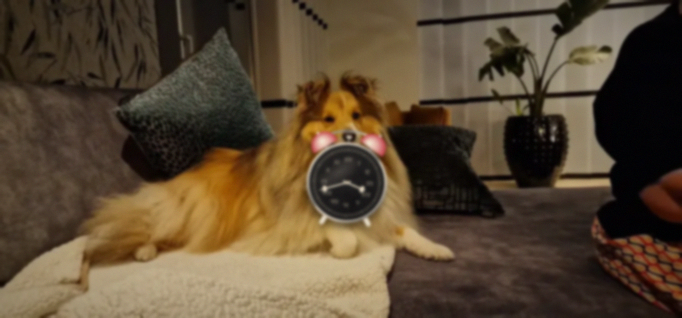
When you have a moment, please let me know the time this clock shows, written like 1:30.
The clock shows 3:42
